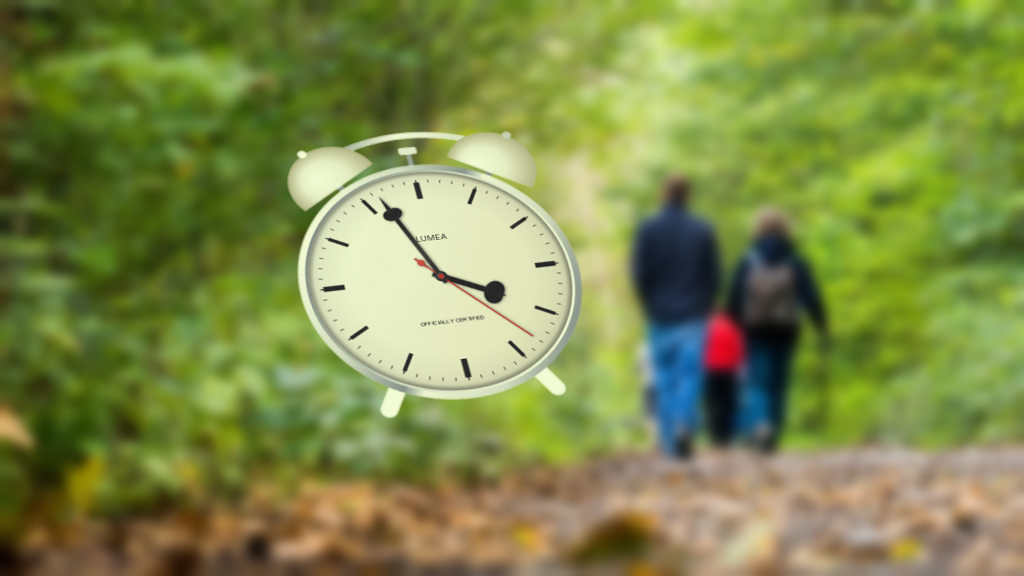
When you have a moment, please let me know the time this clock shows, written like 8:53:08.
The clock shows 3:56:23
